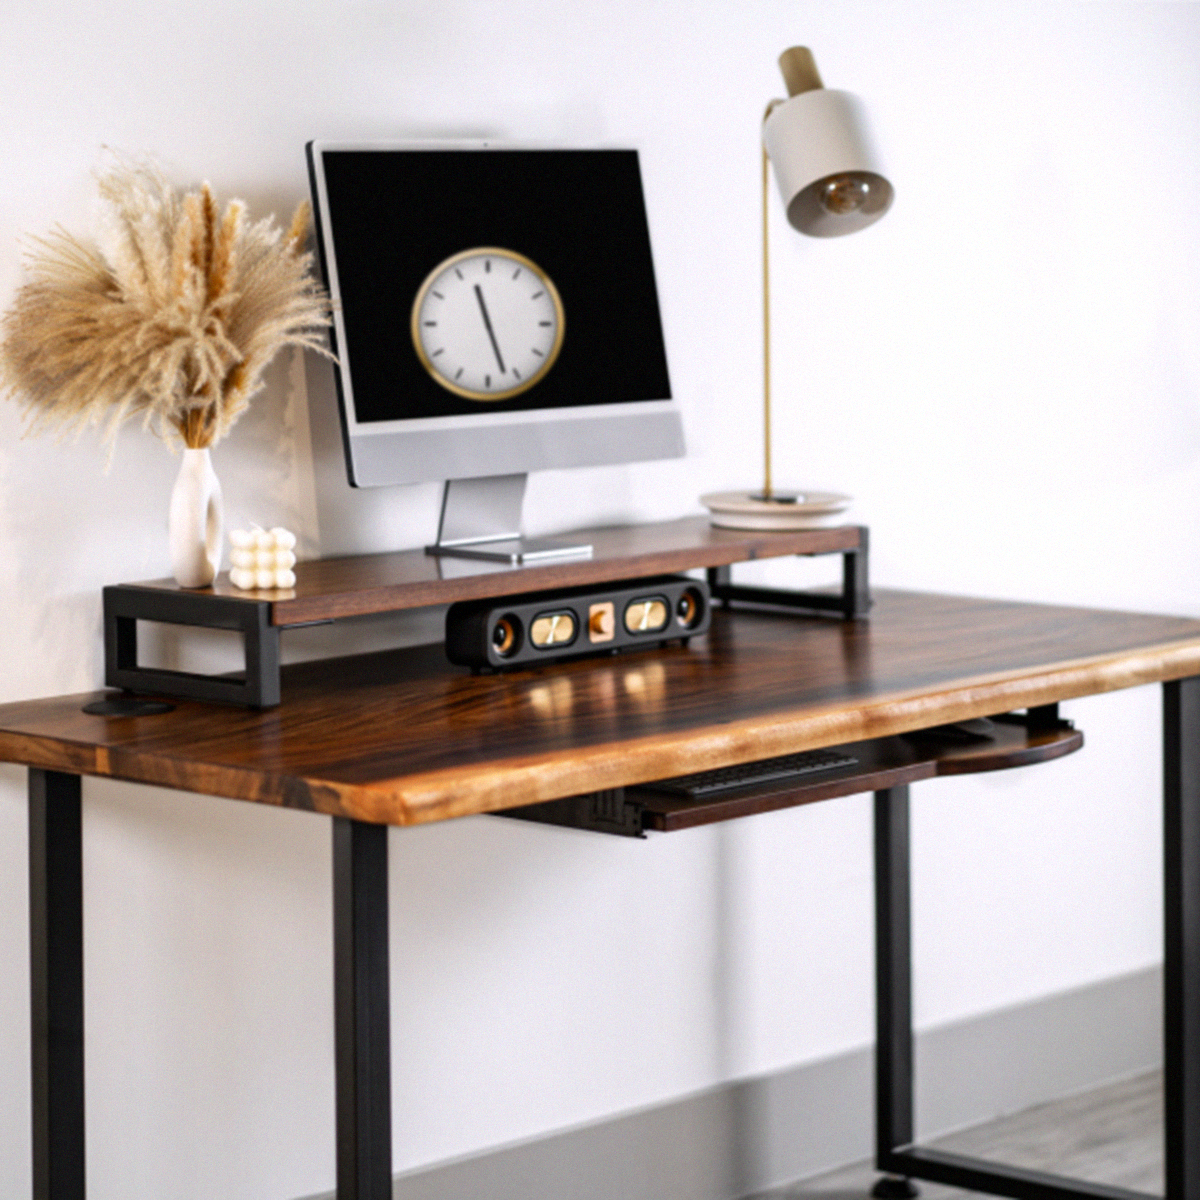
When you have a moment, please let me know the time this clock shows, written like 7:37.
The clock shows 11:27
